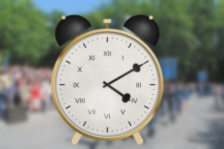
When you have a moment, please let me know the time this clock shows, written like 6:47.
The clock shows 4:10
